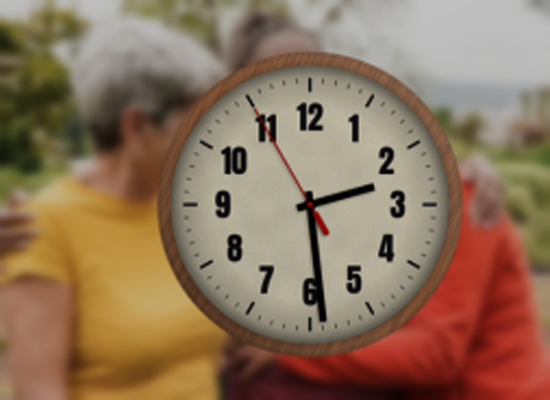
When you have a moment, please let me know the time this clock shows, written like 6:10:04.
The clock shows 2:28:55
